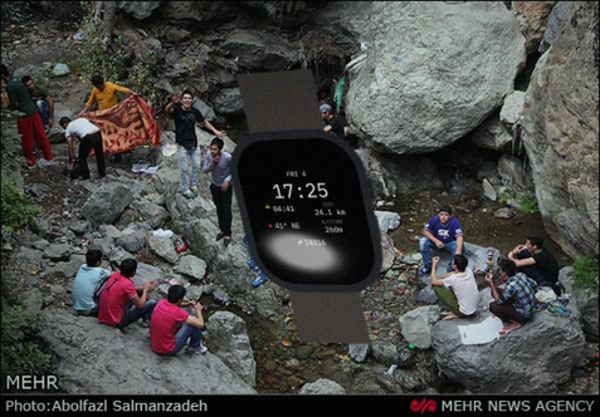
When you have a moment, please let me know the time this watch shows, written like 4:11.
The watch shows 17:25
